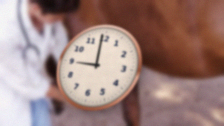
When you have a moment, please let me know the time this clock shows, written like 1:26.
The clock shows 8:59
